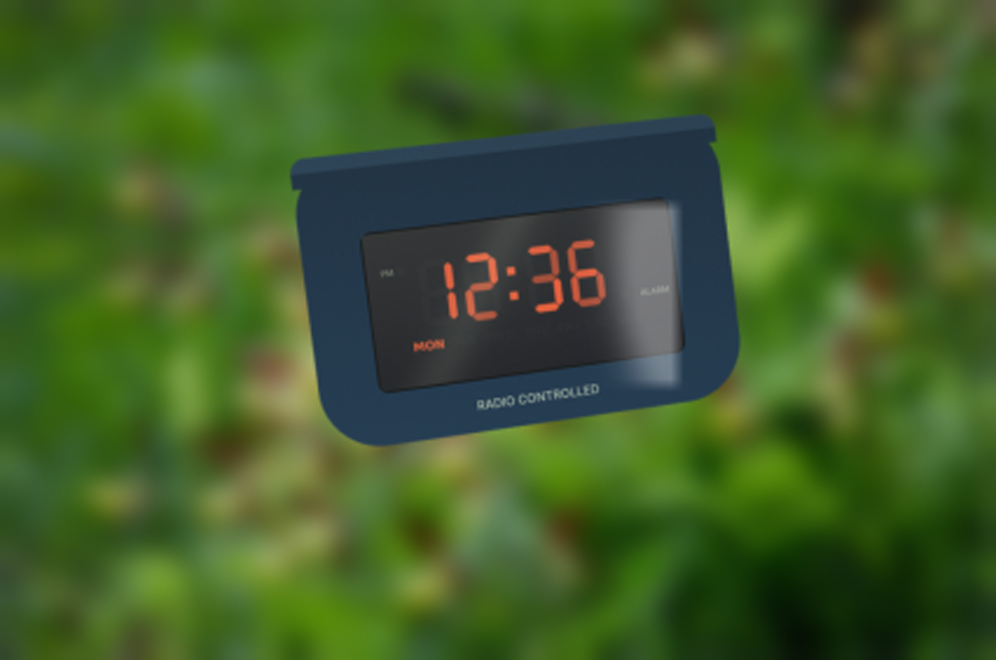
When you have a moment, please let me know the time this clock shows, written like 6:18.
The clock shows 12:36
